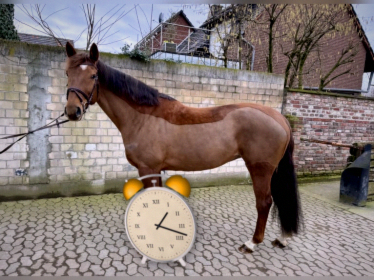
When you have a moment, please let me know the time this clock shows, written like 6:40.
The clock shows 1:18
